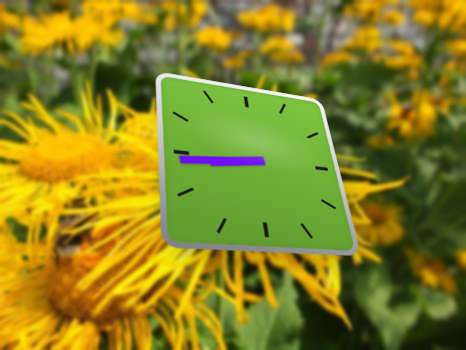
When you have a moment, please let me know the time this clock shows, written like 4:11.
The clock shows 8:44
